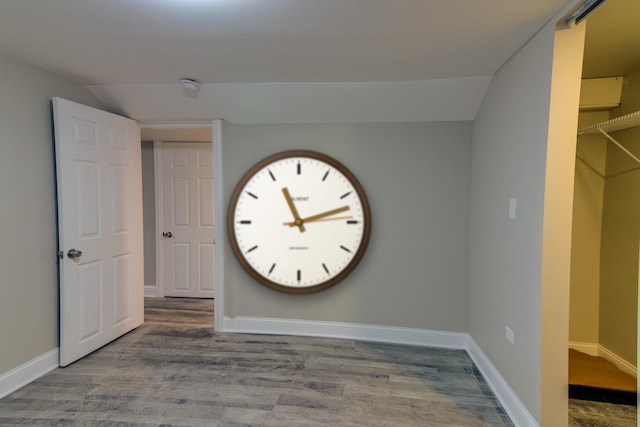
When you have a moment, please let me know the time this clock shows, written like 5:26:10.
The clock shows 11:12:14
